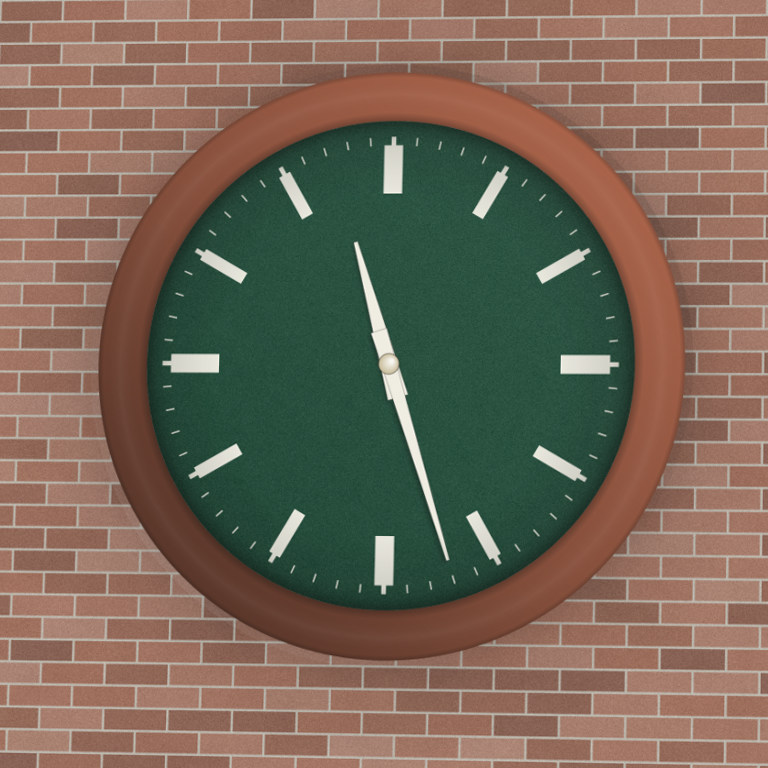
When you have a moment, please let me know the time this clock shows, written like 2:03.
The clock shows 11:27
